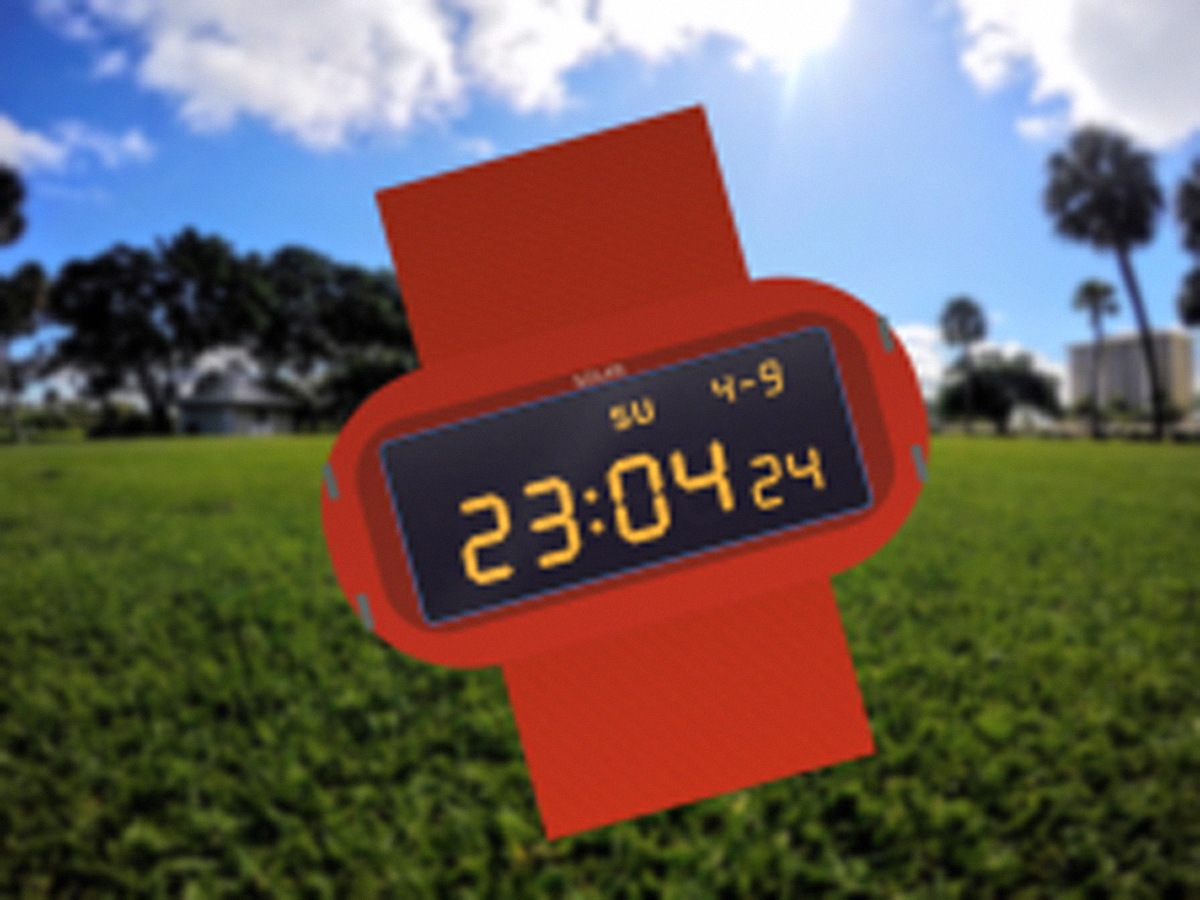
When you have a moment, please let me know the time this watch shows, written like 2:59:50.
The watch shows 23:04:24
